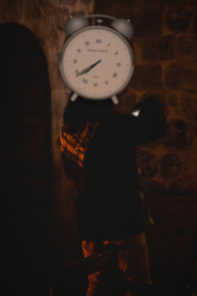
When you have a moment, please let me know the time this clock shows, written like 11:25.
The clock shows 7:39
